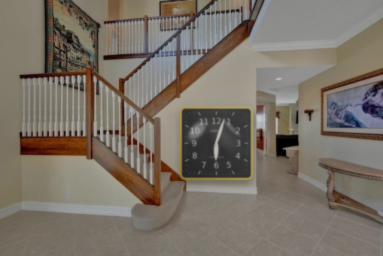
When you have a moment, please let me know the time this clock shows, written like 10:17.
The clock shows 6:03
